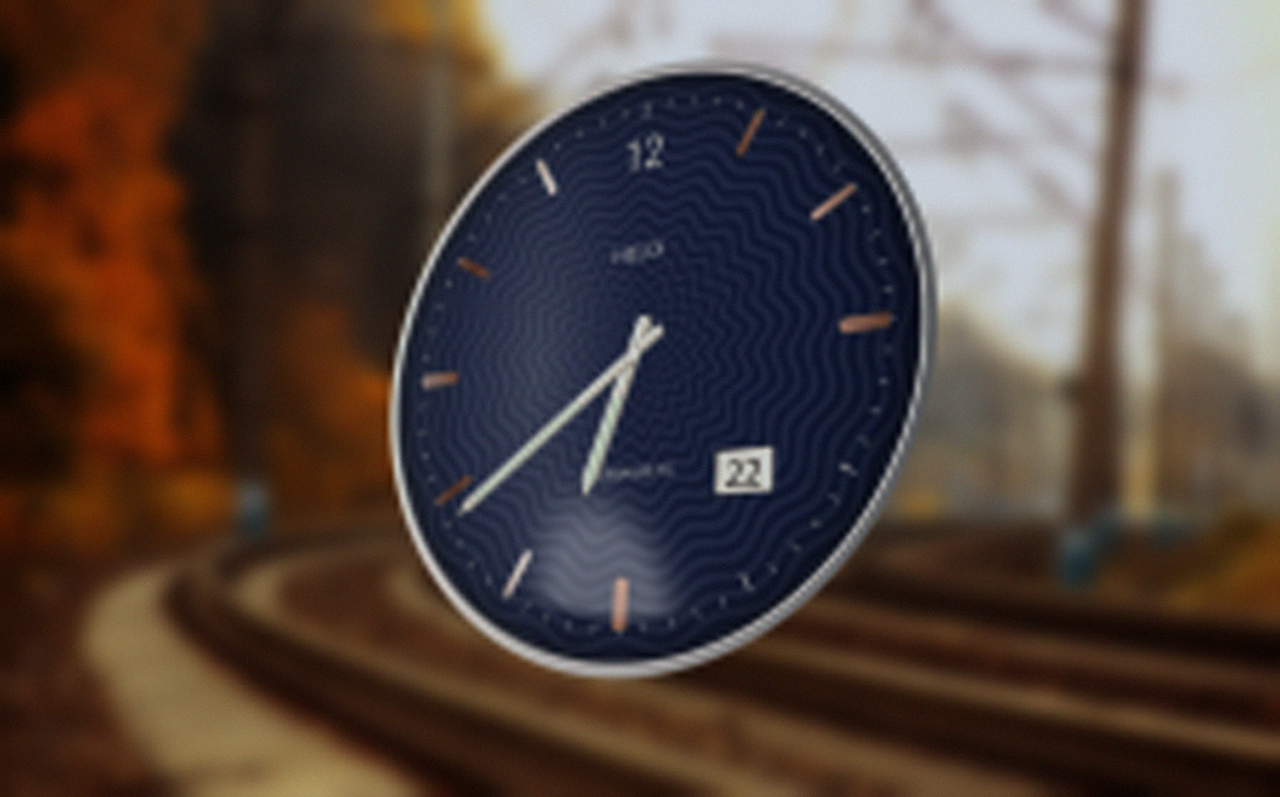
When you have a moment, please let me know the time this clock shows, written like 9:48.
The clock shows 6:39
